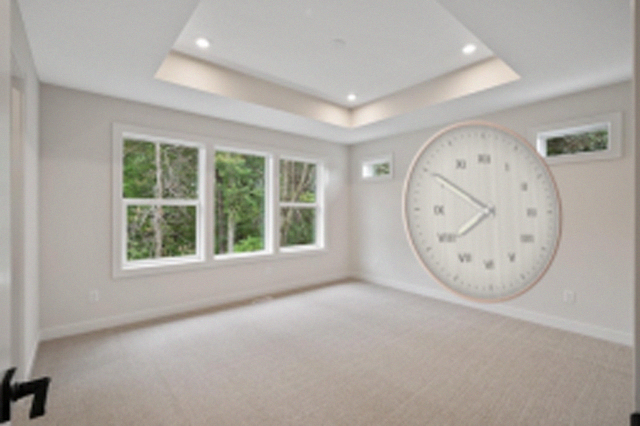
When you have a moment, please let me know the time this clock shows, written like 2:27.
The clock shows 7:50
